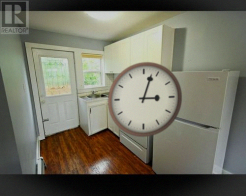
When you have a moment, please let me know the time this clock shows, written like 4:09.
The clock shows 3:03
